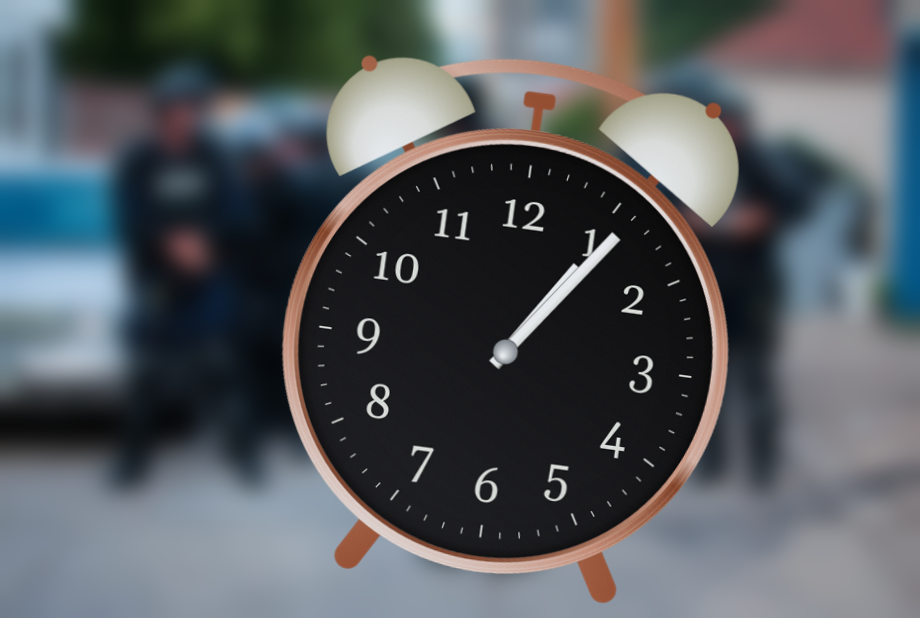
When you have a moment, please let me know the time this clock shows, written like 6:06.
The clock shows 1:06
